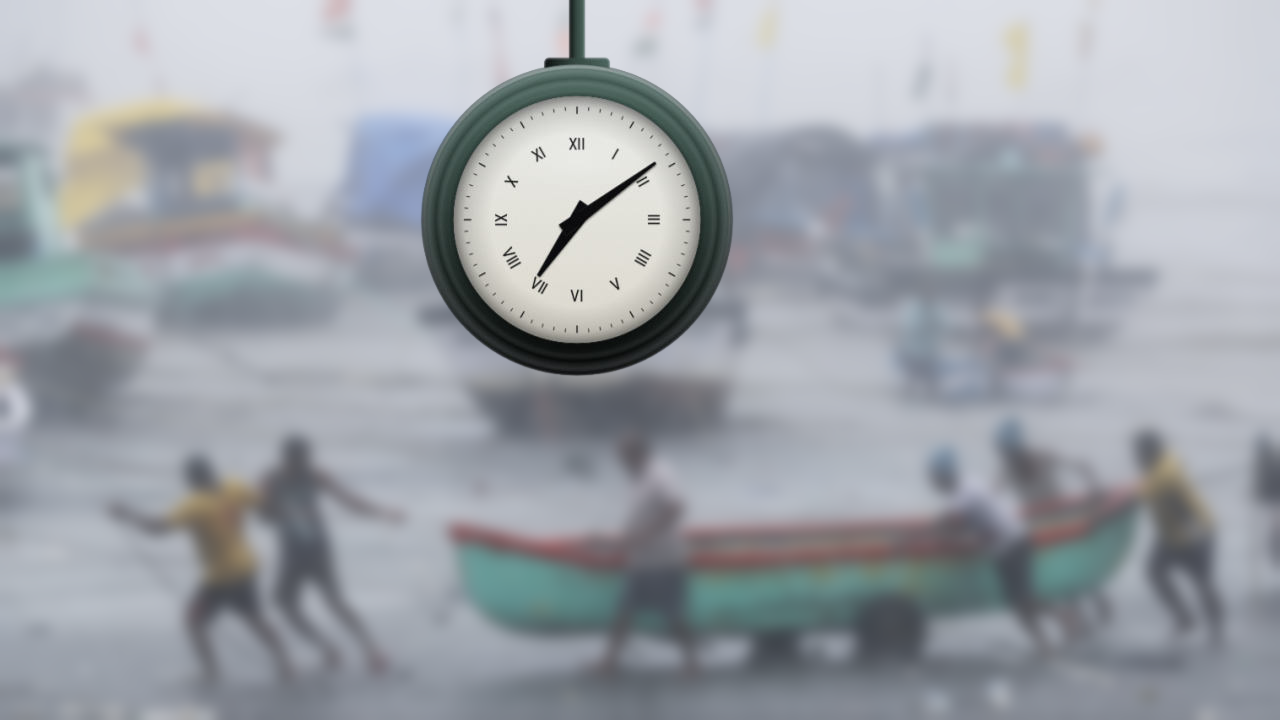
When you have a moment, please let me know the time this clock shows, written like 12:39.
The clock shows 7:09
